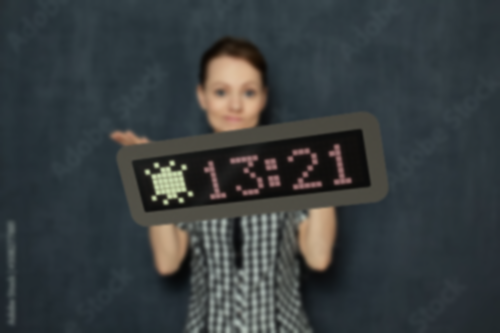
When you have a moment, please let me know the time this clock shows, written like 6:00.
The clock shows 13:21
